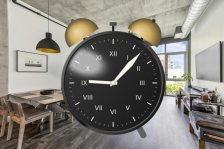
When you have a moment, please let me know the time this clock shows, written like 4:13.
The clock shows 9:07
